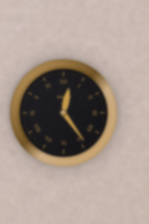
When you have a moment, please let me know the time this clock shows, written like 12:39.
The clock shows 12:24
